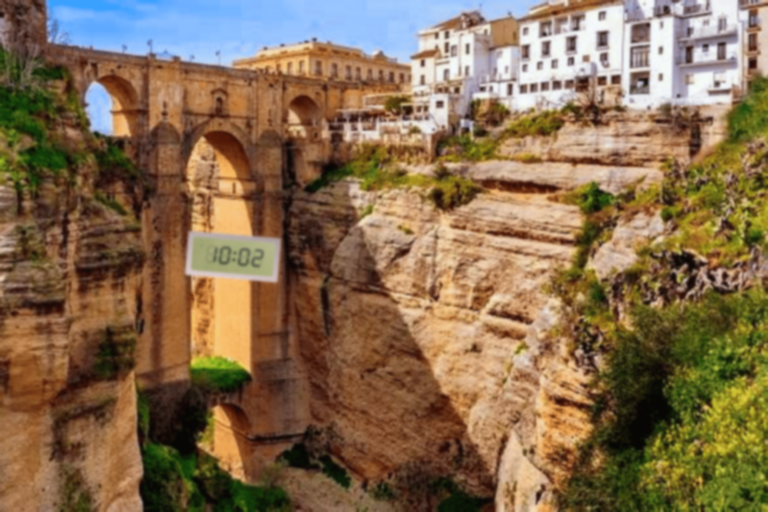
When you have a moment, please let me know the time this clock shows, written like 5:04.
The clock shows 10:02
